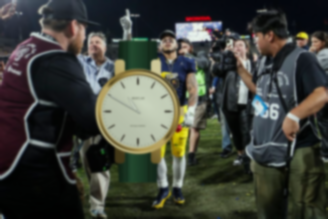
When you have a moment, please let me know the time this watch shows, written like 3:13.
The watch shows 10:50
